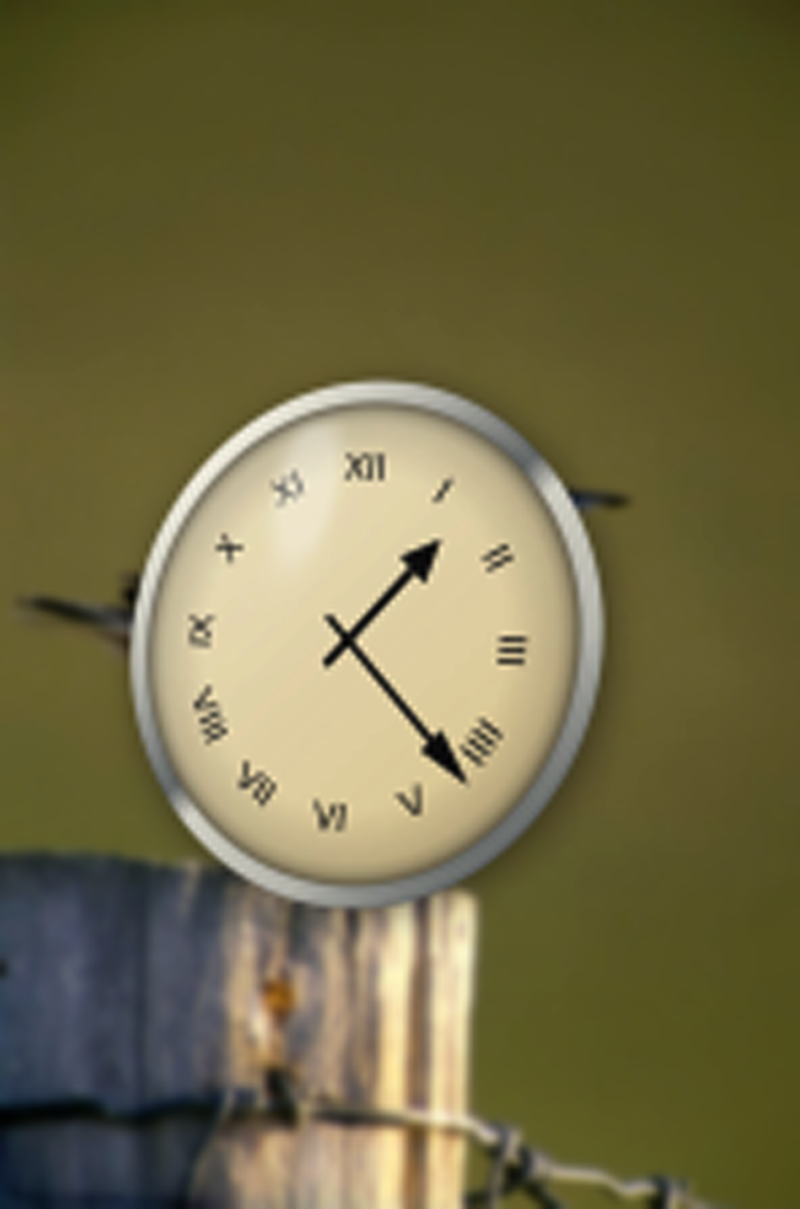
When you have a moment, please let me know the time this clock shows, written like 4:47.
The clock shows 1:22
